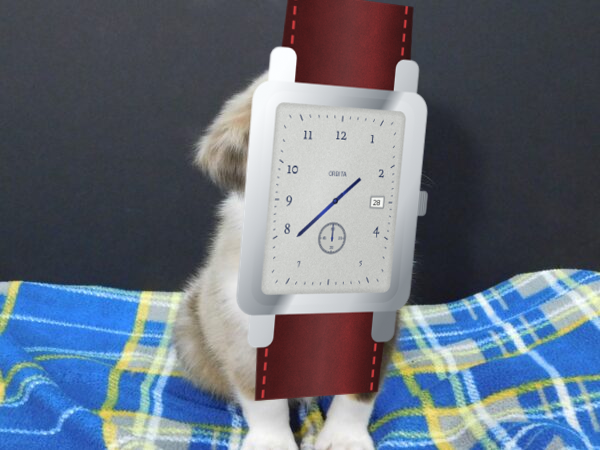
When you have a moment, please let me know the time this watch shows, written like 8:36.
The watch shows 1:38
